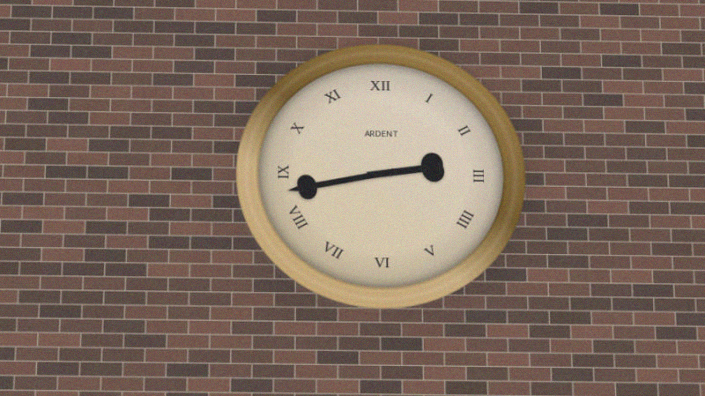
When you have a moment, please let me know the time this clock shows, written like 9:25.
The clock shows 2:43
